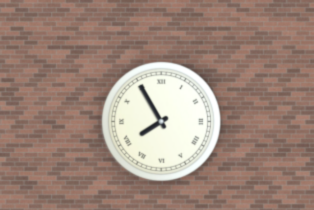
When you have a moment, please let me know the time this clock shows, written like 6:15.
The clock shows 7:55
